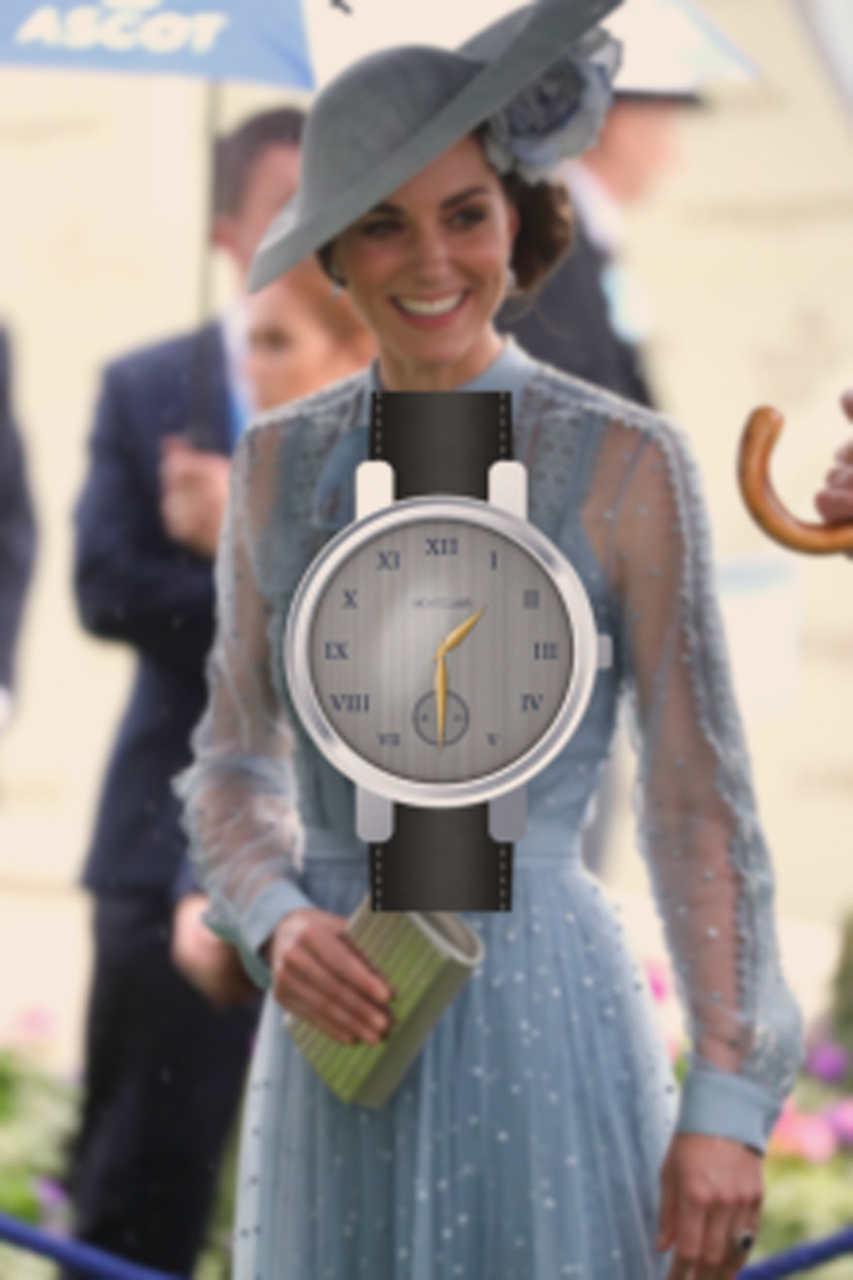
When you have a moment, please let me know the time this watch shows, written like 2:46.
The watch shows 1:30
